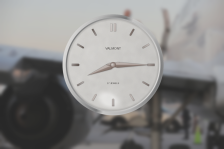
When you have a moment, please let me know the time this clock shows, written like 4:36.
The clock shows 8:15
